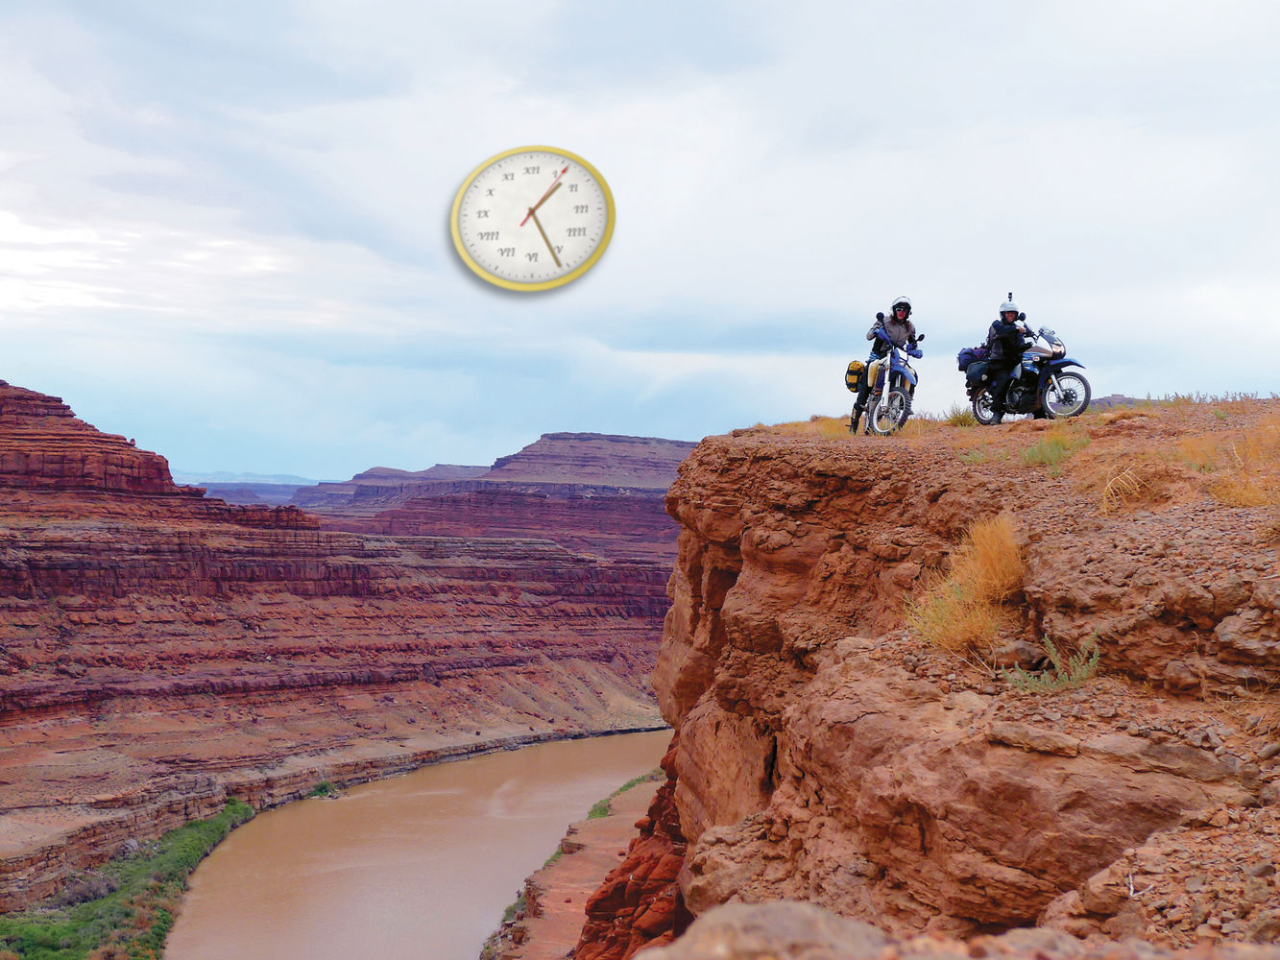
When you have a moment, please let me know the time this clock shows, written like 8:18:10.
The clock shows 1:26:06
